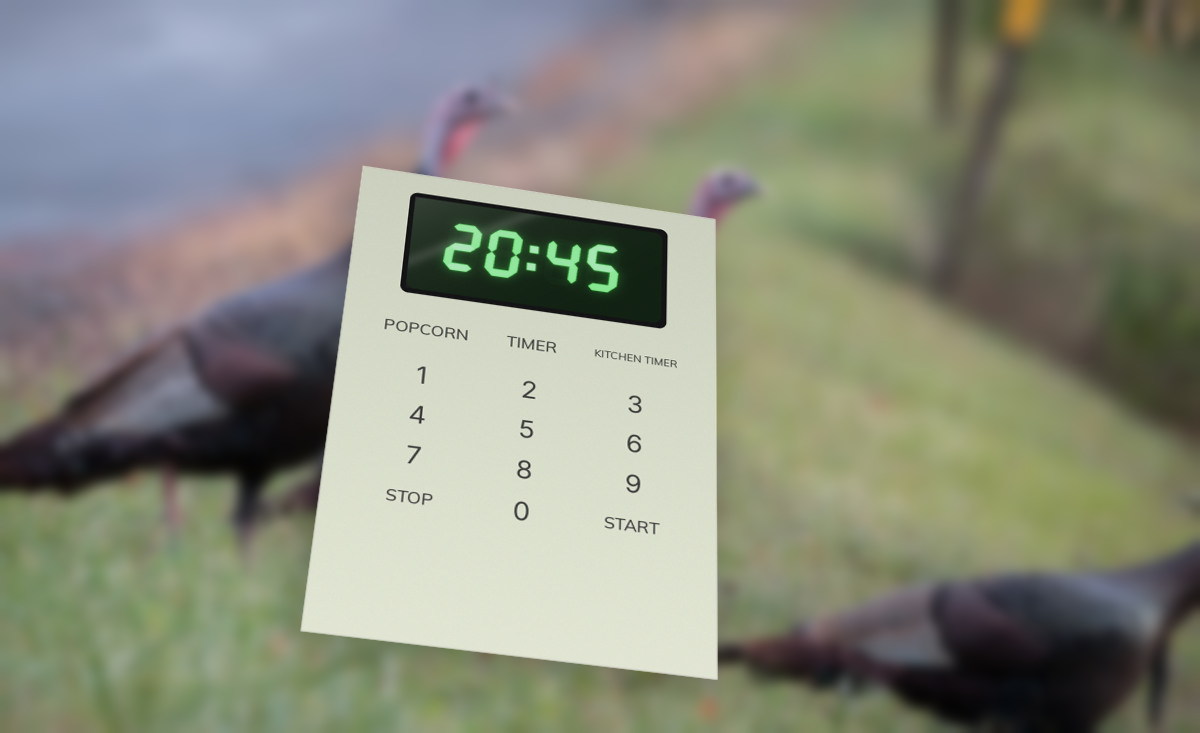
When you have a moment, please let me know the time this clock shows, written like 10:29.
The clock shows 20:45
